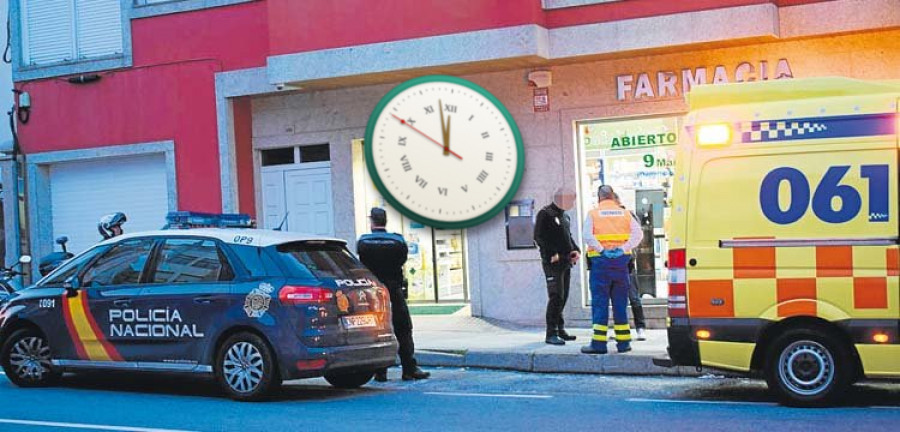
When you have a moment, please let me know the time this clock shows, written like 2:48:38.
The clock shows 11:57:49
